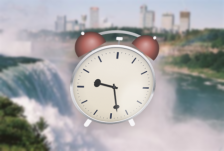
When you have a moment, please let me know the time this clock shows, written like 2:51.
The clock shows 9:28
